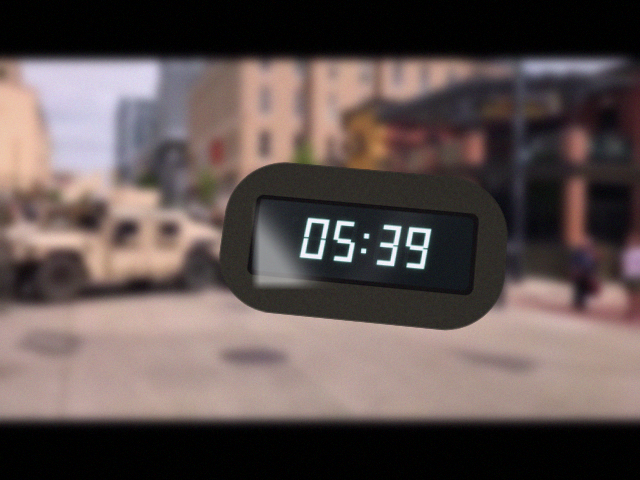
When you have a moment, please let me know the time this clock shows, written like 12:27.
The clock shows 5:39
